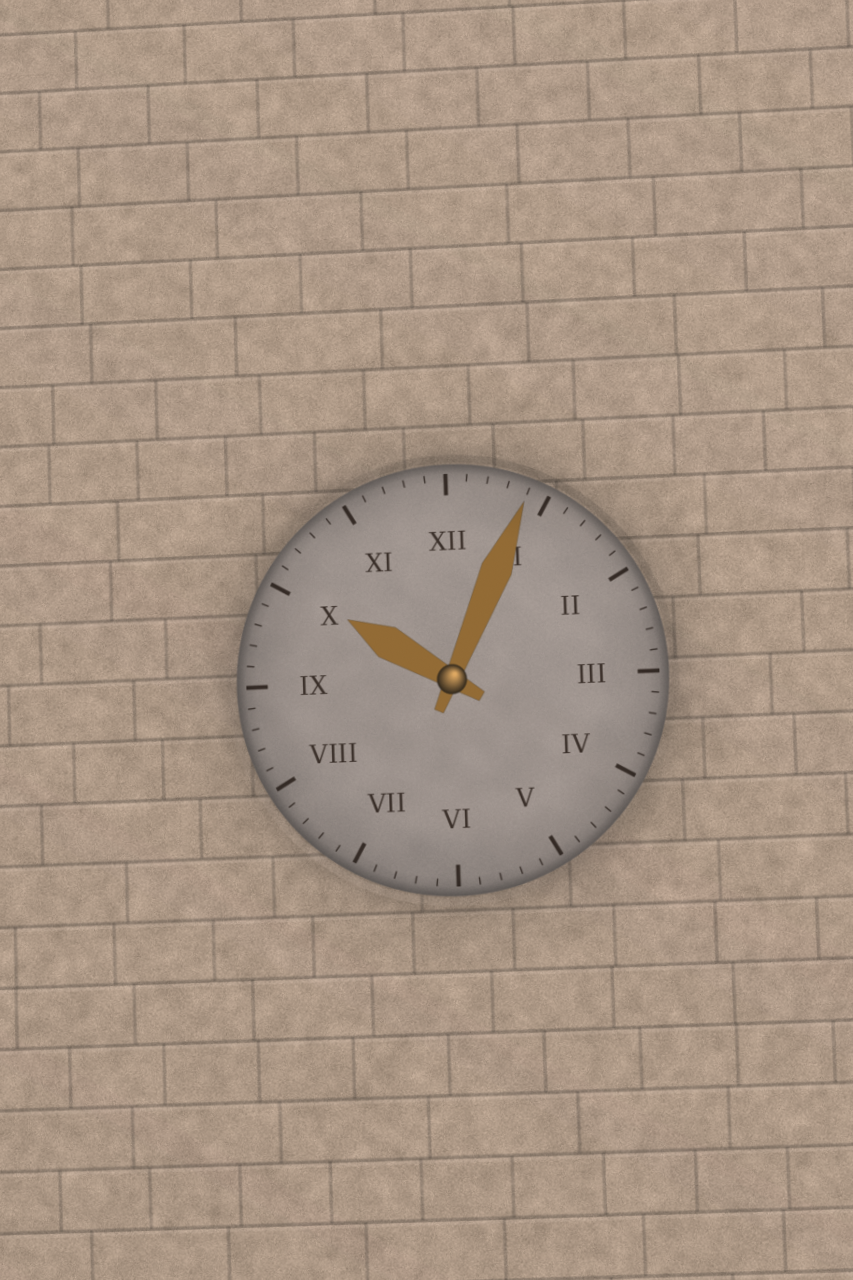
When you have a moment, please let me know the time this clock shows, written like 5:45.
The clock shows 10:04
